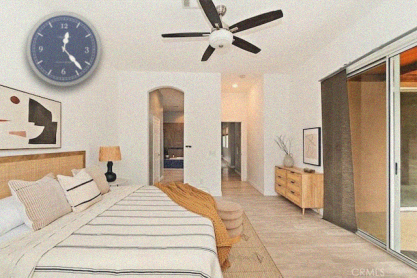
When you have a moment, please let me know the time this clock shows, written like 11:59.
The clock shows 12:23
